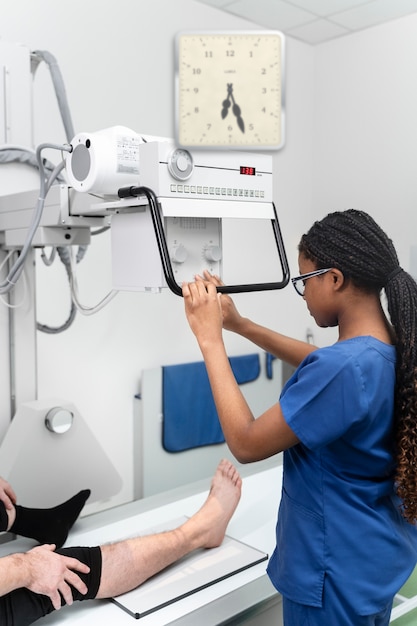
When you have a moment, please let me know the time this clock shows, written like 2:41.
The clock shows 6:27
